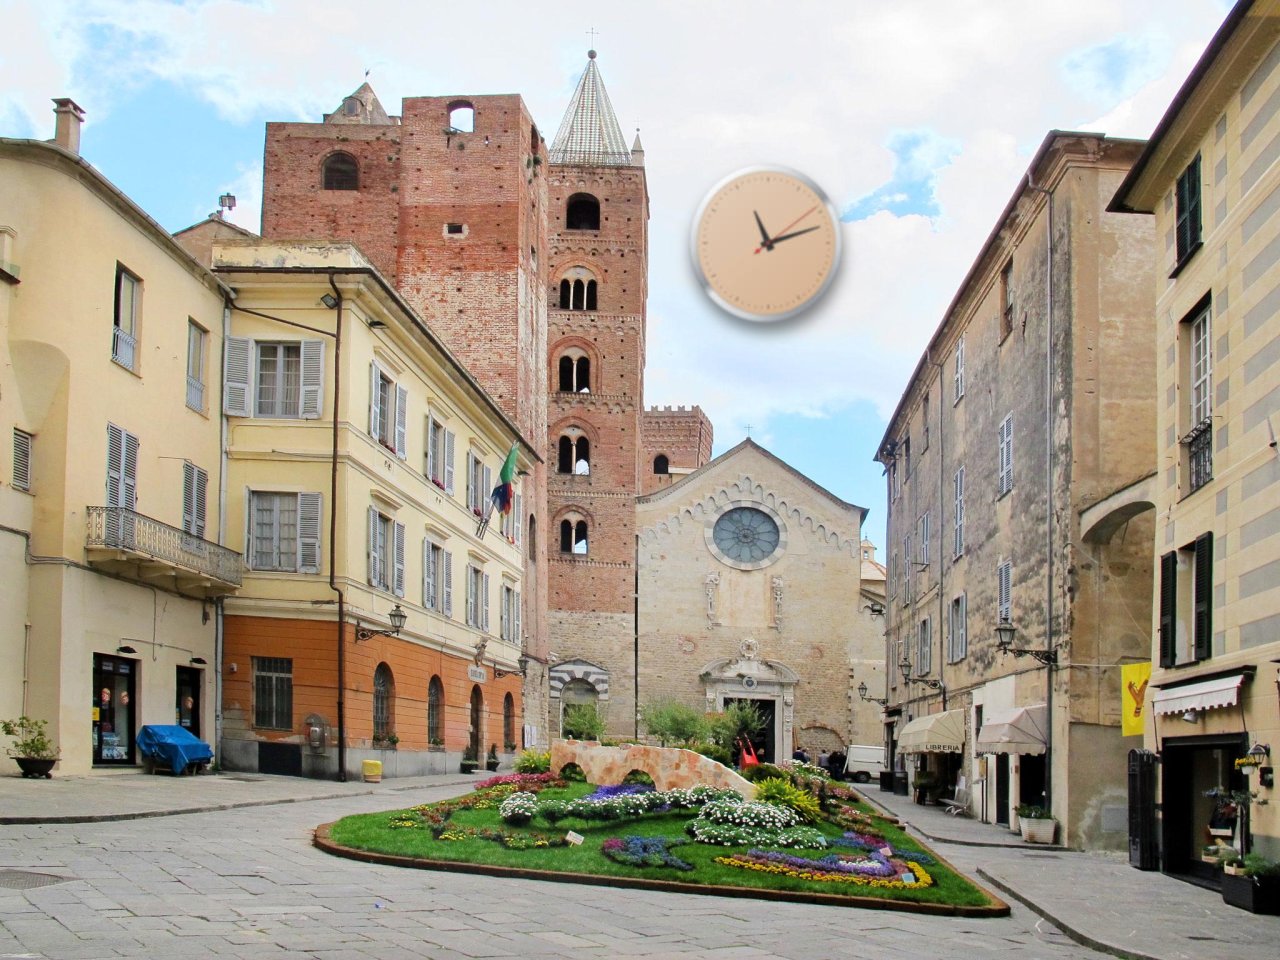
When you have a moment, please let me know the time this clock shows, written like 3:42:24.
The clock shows 11:12:09
